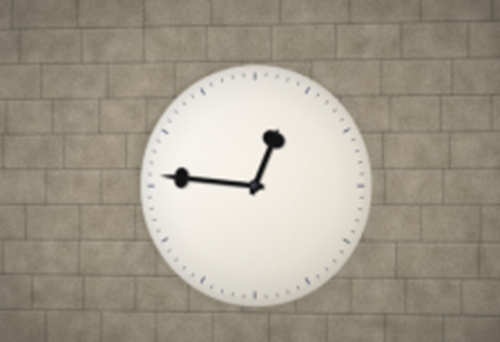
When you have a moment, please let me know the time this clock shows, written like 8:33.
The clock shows 12:46
